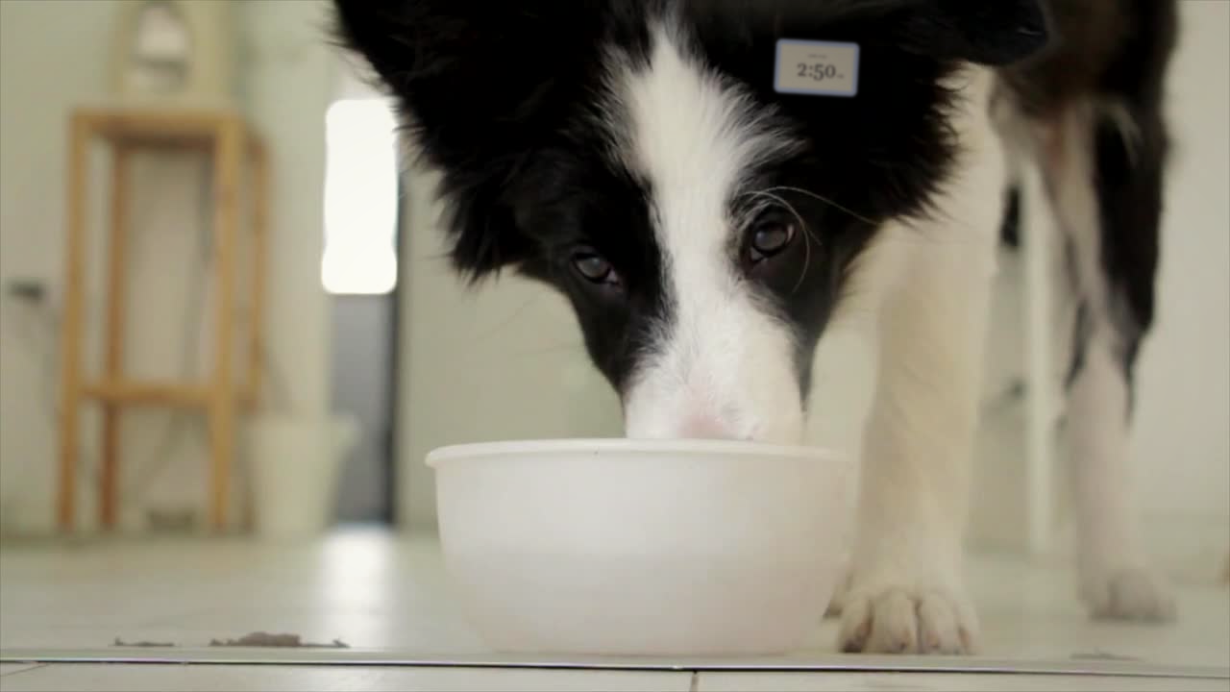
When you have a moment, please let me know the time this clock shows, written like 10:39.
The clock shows 2:50
